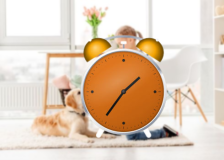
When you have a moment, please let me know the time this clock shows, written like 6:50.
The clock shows 1:36
